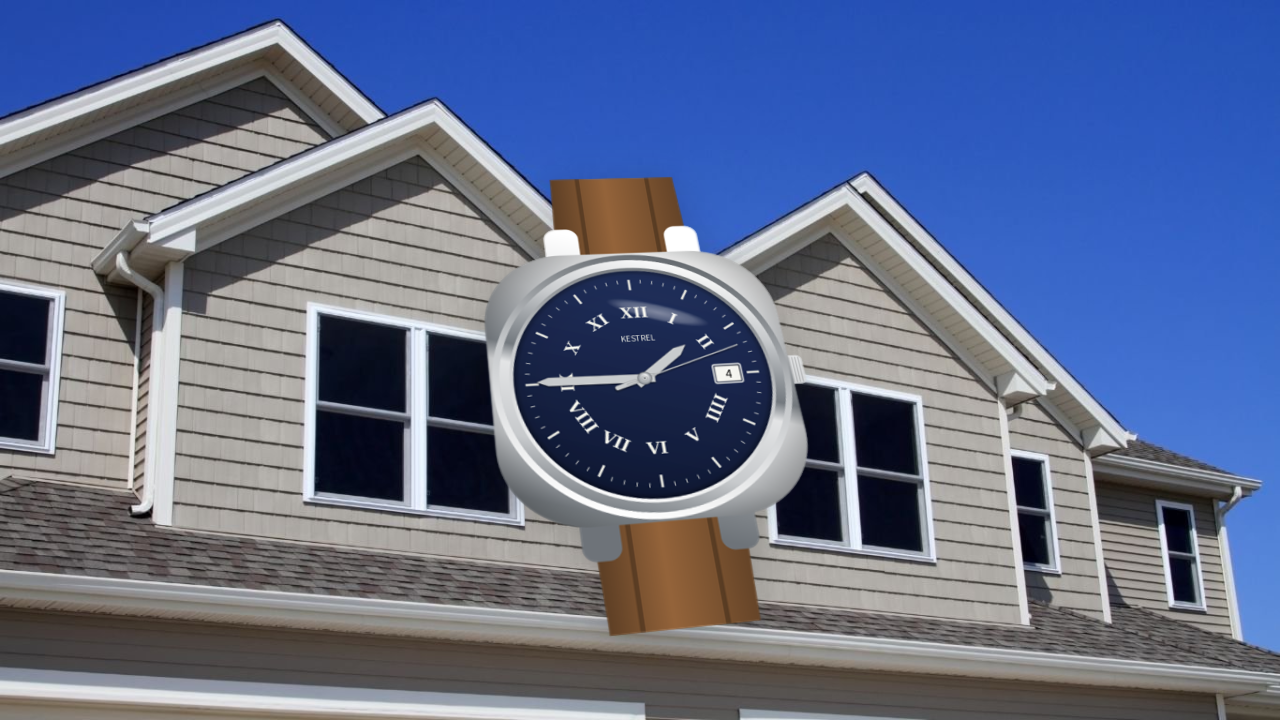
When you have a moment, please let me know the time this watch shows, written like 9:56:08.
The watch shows 1:45:12
